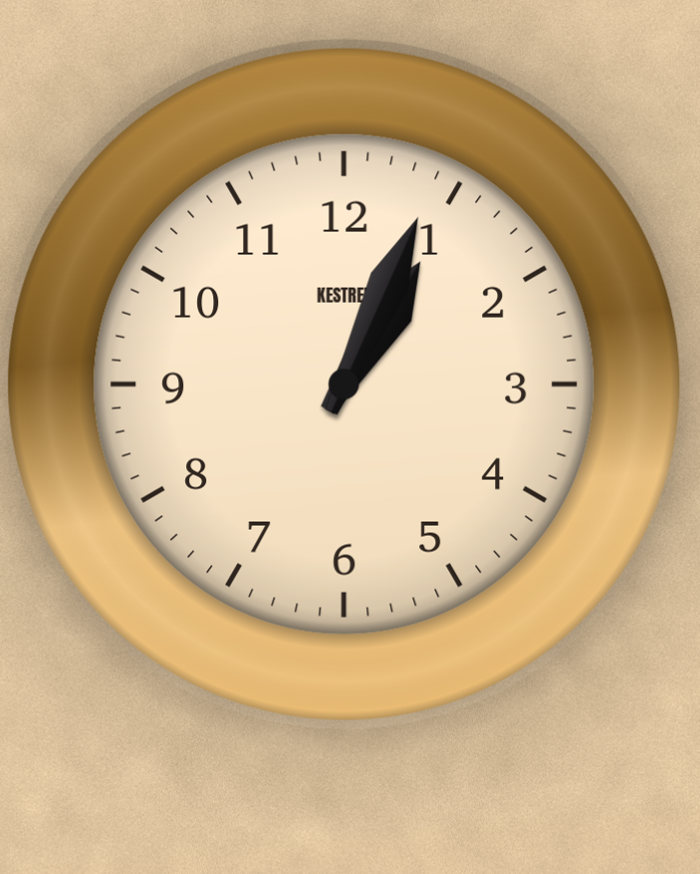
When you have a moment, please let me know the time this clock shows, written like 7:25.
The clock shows 1:04
